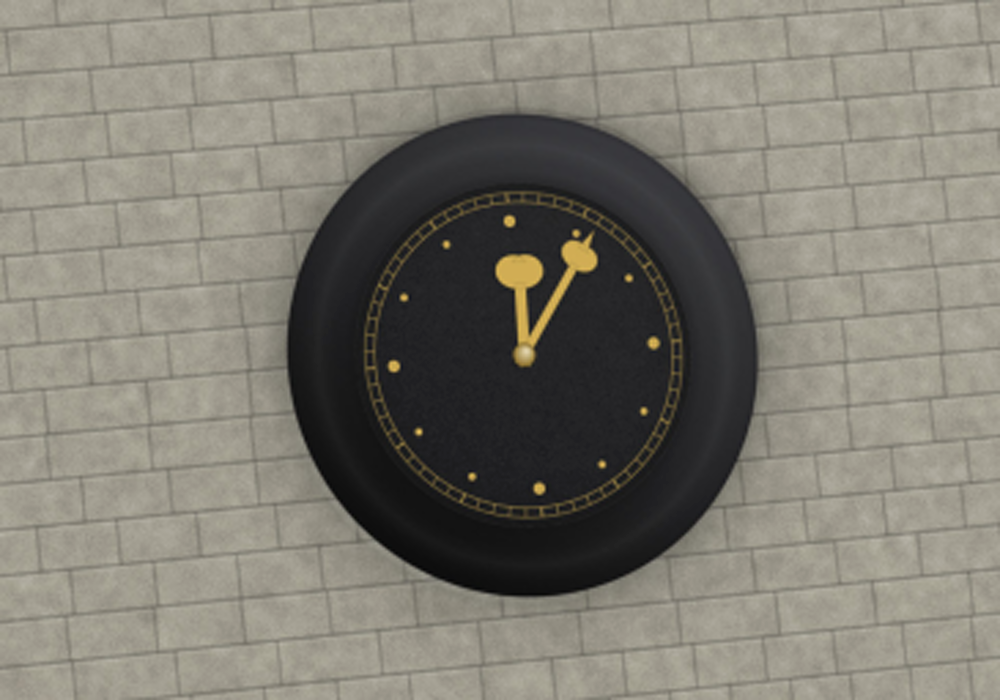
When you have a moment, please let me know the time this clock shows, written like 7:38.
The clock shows 12:06
